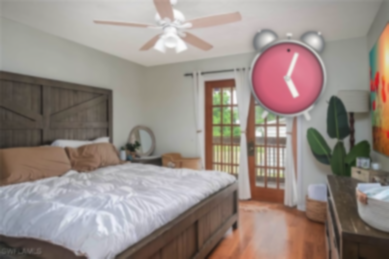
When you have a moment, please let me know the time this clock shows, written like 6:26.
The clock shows 5:03
